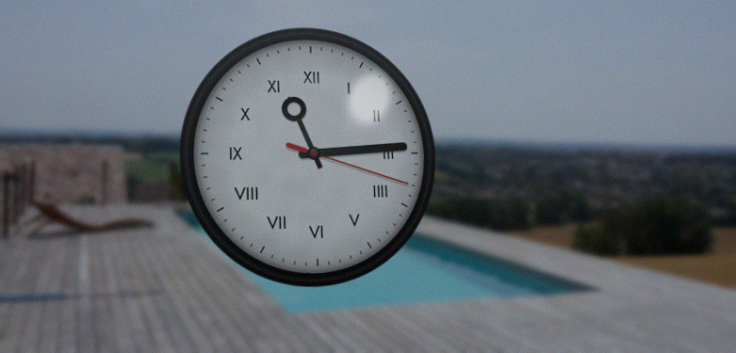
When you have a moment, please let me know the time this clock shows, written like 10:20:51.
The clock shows 11:14:18
